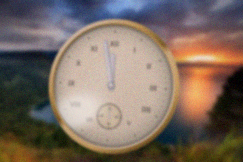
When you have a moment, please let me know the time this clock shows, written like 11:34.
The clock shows 11:58
